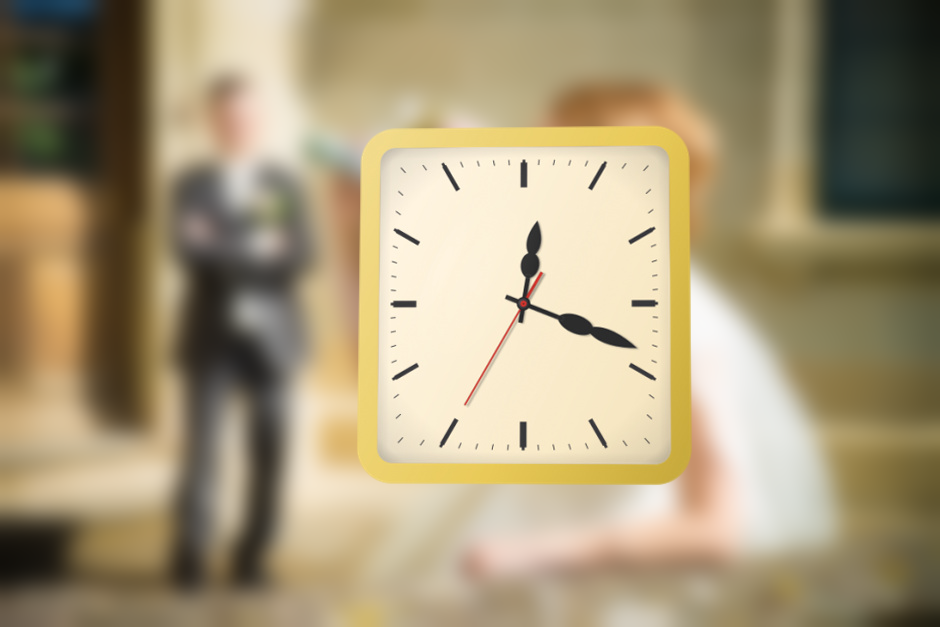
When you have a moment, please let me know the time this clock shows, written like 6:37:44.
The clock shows 12:18:35
